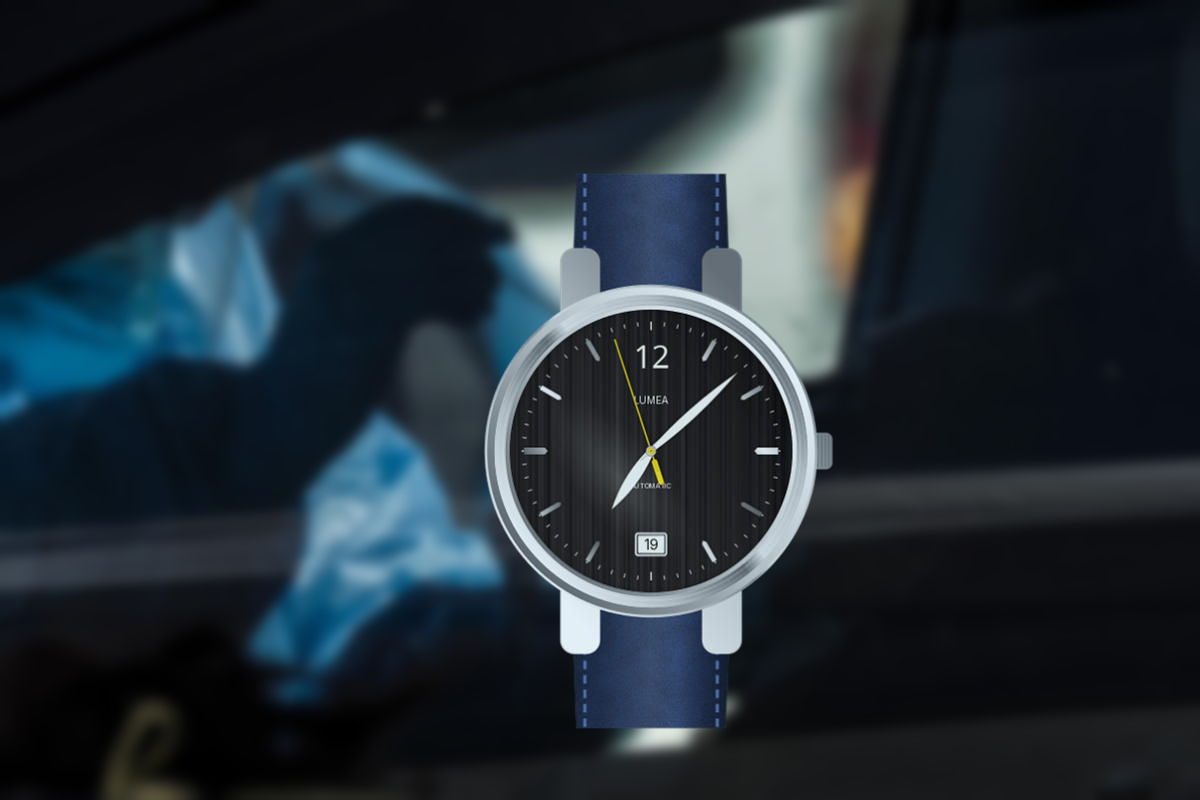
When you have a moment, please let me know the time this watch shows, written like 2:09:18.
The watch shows 7:07:57
